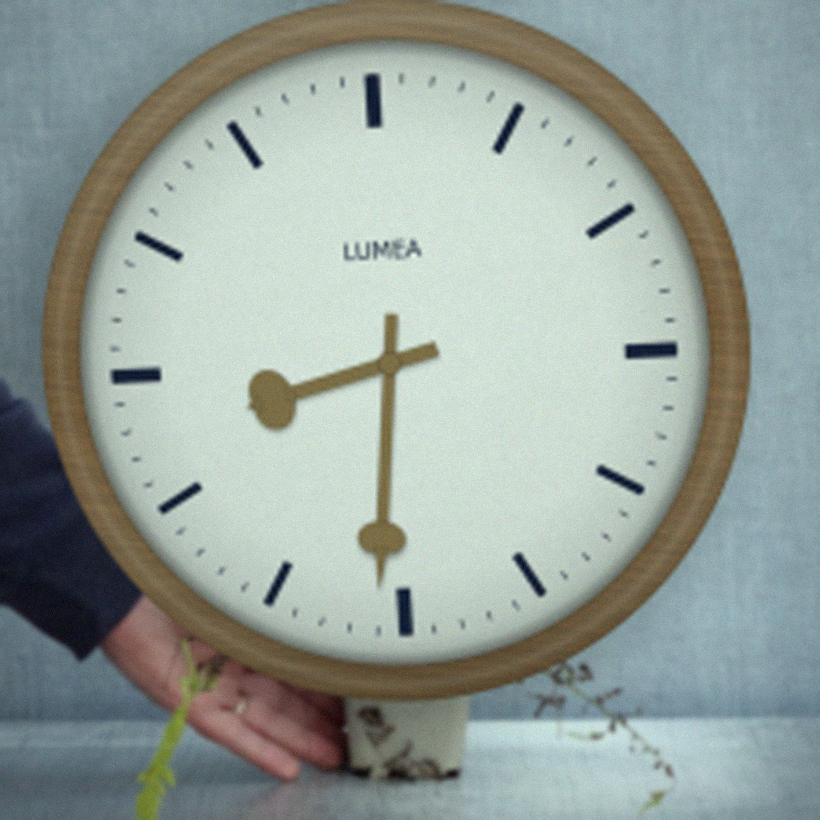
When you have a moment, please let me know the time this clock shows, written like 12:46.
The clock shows 8:31
